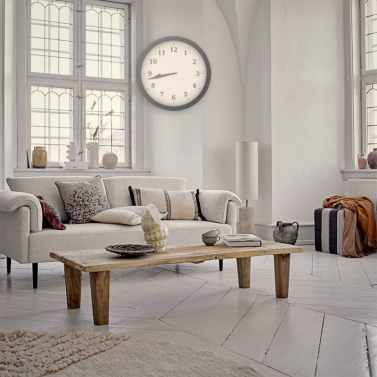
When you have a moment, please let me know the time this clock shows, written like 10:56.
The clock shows 8:43
